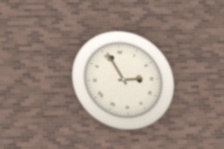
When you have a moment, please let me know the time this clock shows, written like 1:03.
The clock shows 2:56
